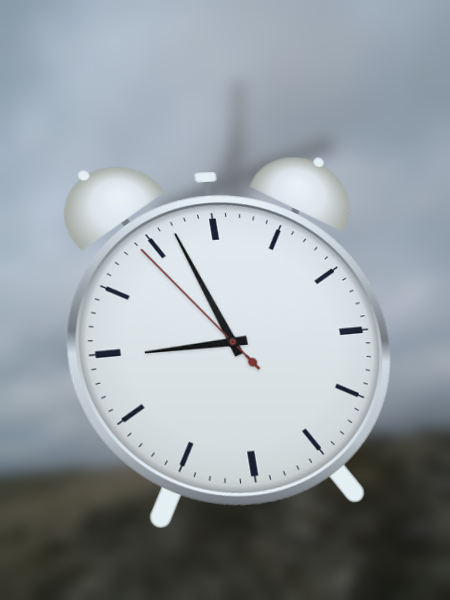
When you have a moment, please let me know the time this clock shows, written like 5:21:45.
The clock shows 8:56:54
